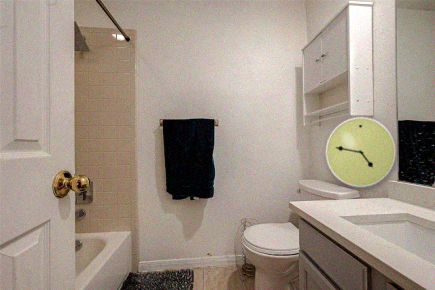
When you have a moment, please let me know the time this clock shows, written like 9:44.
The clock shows 4:47
